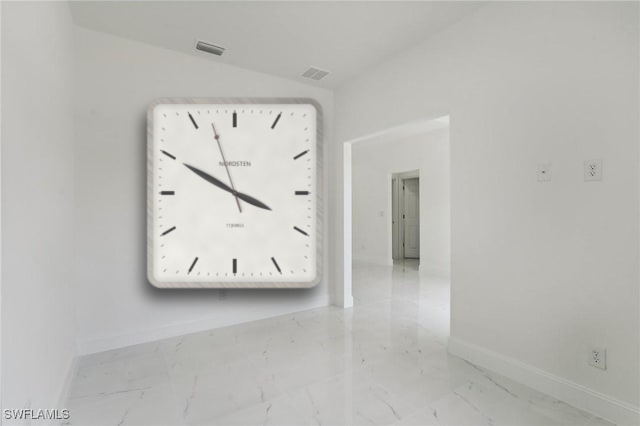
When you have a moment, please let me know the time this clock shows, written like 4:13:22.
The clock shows 3:49:57
